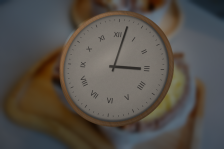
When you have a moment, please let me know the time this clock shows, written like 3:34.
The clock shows 3:02
